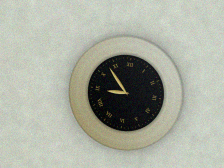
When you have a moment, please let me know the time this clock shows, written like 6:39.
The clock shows 8:53
